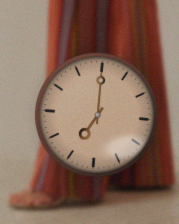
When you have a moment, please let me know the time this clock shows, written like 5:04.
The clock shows 7:00
